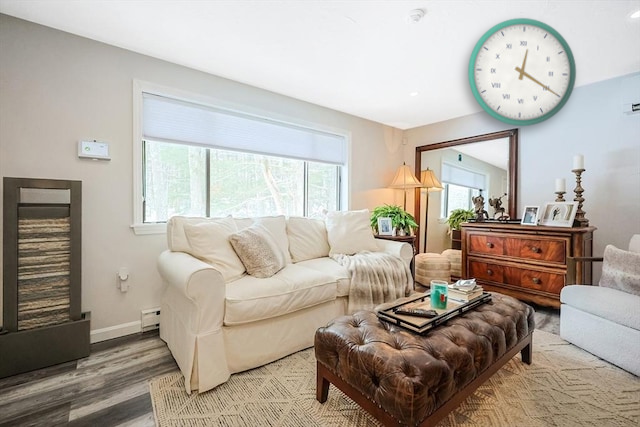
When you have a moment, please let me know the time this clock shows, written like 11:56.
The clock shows 12:20
